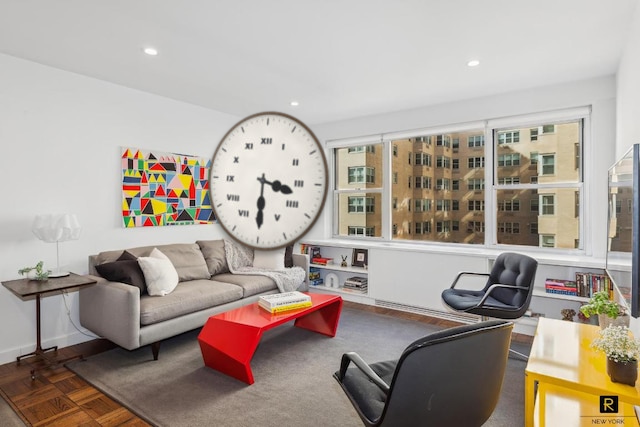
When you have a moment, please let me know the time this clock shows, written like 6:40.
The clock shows 3:30
